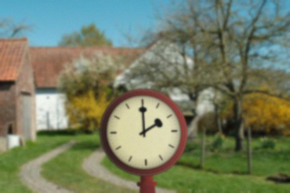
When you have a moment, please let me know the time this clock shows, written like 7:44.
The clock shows 2:00
